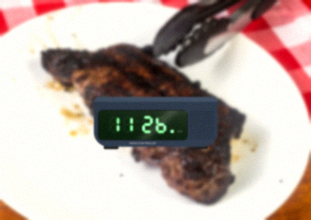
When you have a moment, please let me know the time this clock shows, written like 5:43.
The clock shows 11:26
